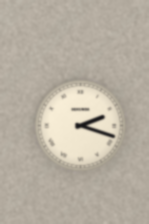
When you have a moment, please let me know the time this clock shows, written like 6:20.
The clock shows 2:18
